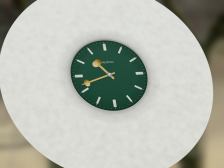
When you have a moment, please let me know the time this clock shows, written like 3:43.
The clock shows 10:42
